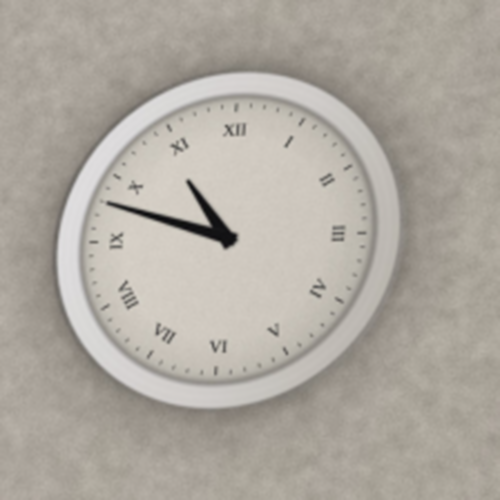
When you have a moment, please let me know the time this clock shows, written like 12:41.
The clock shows 10:48
